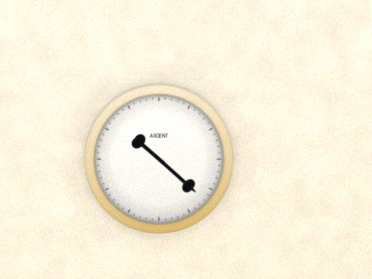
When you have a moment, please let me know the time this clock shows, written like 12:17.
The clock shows 10:22
